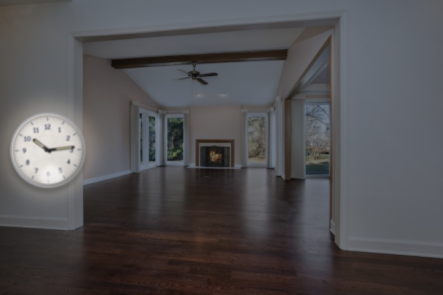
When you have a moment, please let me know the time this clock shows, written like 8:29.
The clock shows 10:14
